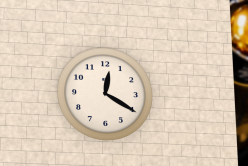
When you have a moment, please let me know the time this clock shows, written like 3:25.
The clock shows 12:20
